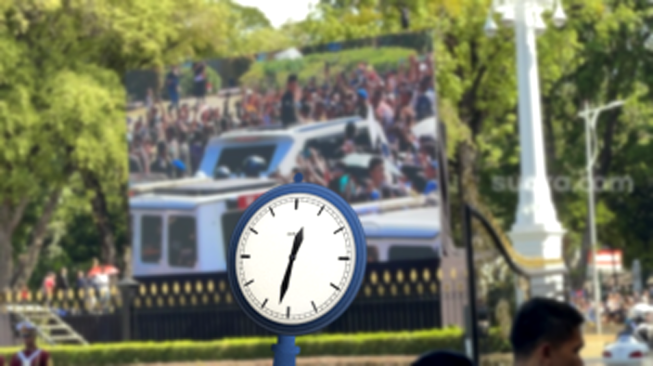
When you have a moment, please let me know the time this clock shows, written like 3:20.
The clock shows 12:32
